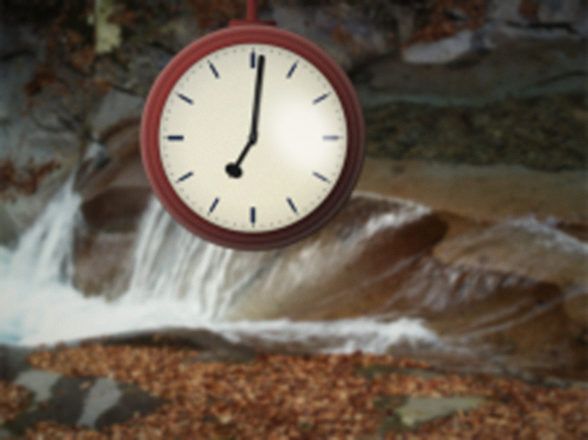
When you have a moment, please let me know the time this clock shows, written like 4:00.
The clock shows 7:01
